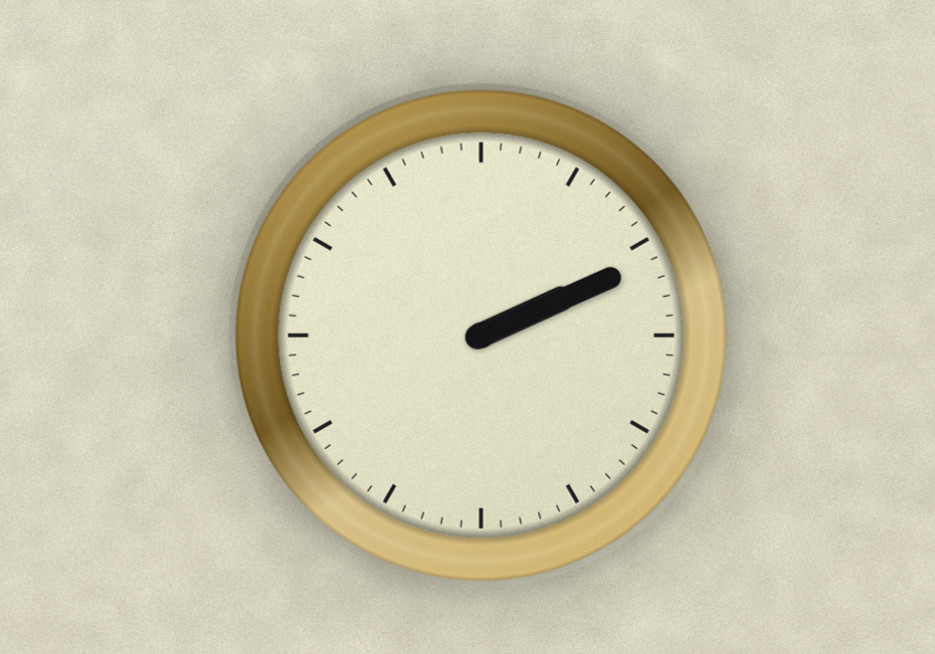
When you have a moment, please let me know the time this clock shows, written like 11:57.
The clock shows 2:11
